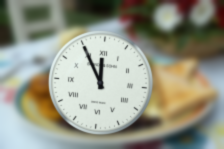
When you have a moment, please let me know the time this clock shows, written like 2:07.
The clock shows 11:55
